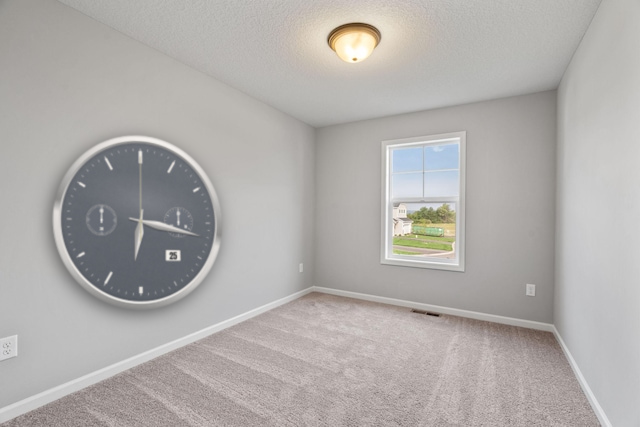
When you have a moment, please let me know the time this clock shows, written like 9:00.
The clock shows 6:17
